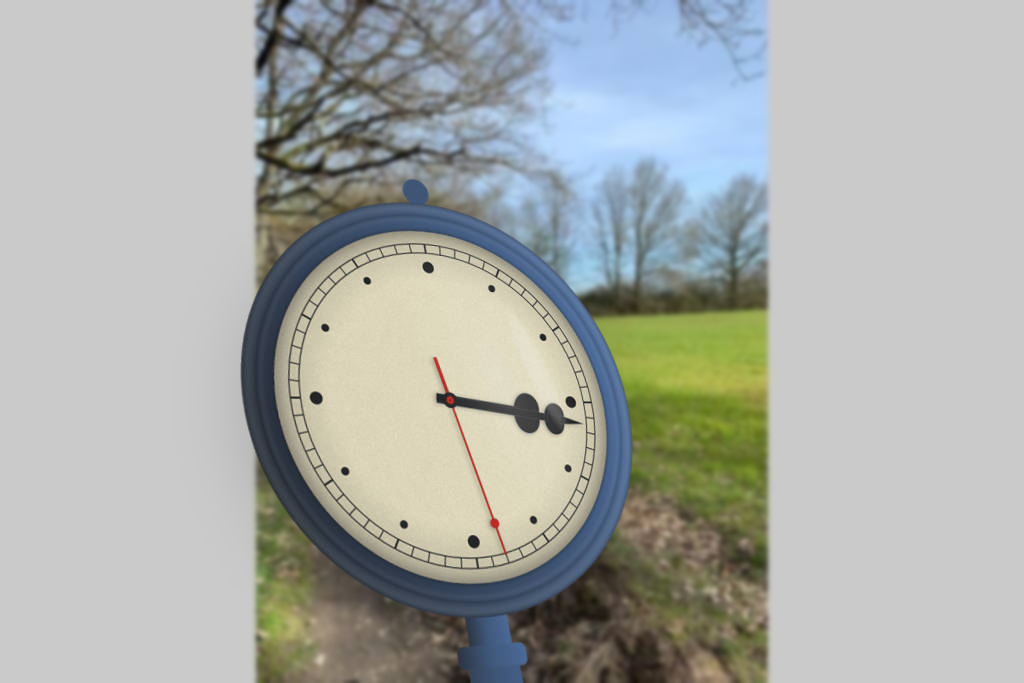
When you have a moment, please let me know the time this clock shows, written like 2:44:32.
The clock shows 3:16:28
